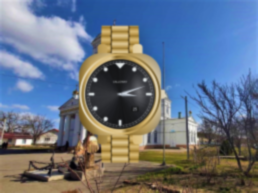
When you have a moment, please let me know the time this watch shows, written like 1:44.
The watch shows 3:12
